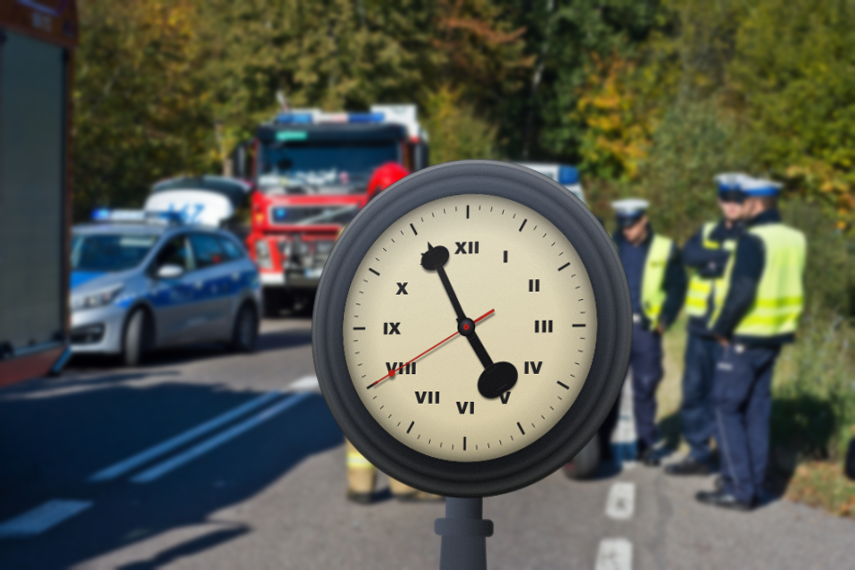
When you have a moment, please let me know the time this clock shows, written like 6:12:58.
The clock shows 4:55:40
